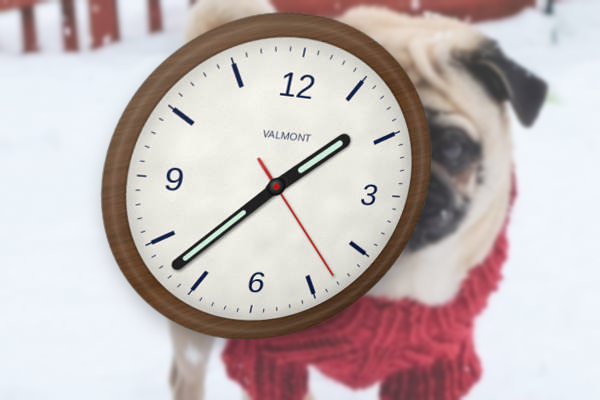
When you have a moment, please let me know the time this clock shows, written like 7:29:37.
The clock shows 1:37:23
